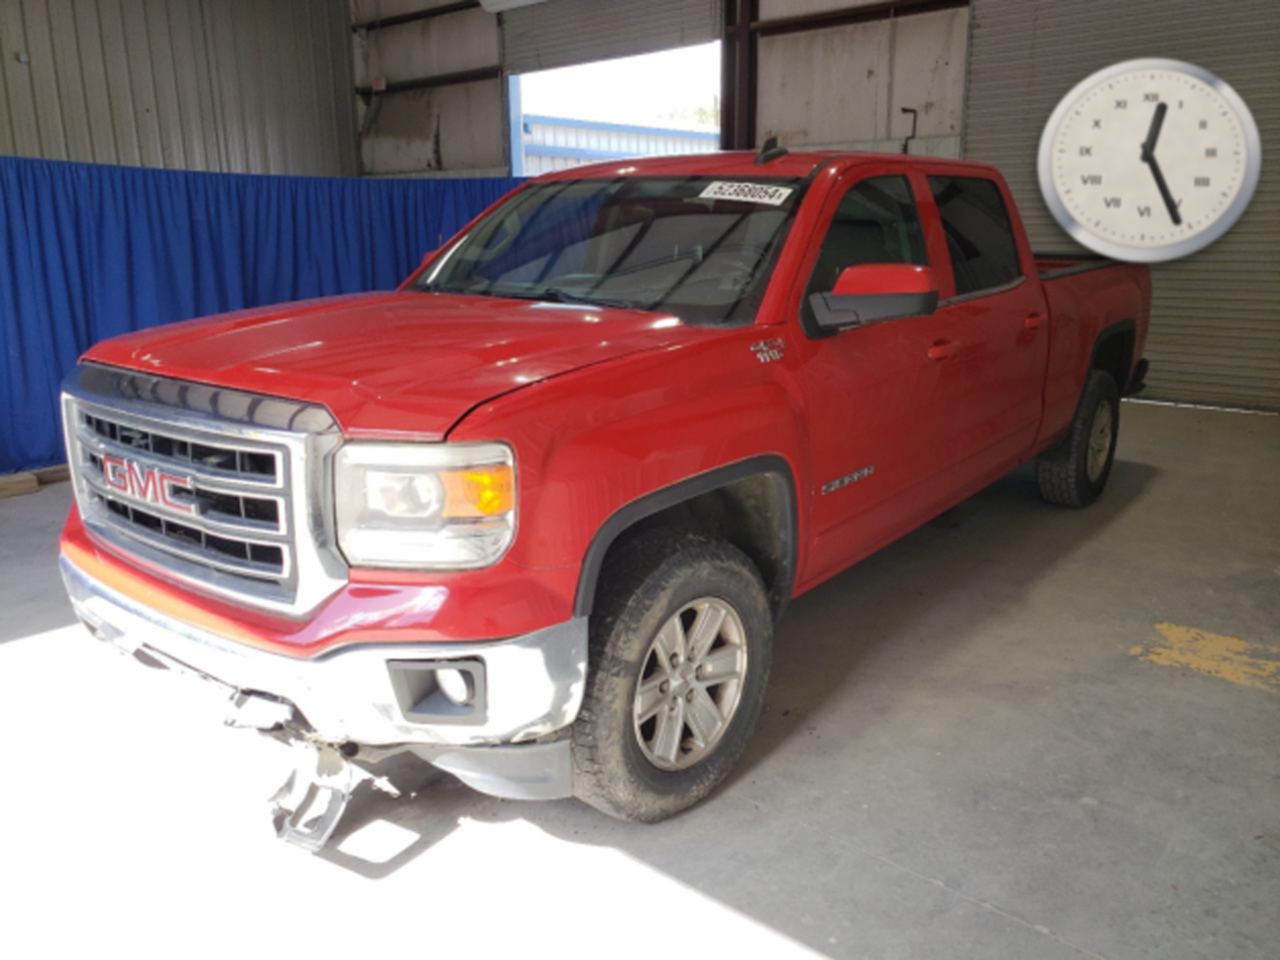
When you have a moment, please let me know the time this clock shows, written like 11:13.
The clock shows 12:26
